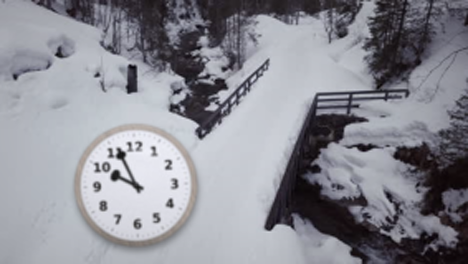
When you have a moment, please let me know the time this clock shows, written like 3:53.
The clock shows 9:56
